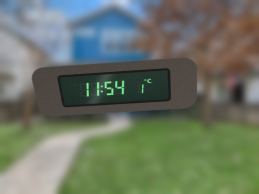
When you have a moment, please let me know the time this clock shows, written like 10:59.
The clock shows 11:54
